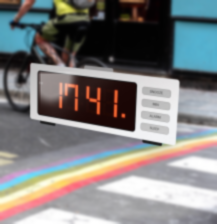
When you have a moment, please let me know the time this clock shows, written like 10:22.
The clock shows 17:41
